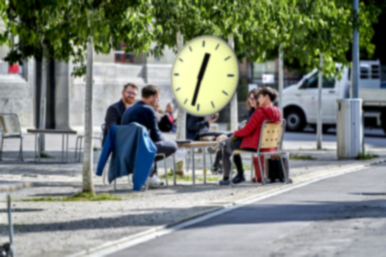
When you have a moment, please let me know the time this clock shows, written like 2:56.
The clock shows 12:32
